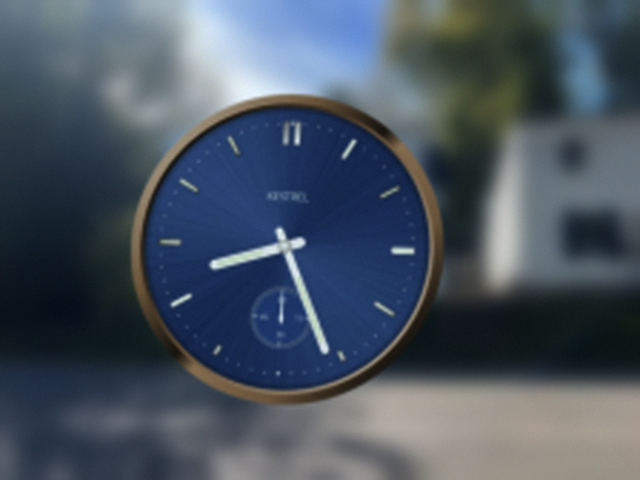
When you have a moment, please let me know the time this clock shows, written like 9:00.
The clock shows 8:26
